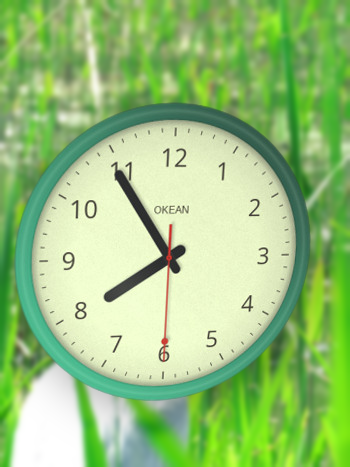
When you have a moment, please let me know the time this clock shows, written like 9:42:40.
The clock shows 7:54:30
